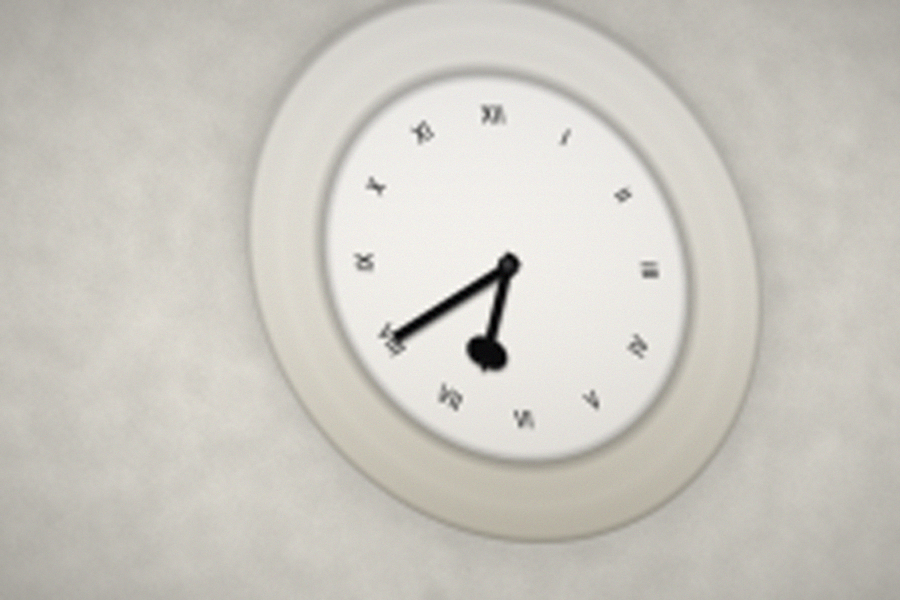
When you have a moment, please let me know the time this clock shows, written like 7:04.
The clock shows 6:40
